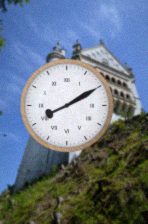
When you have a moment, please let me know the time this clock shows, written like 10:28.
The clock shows 8:10
